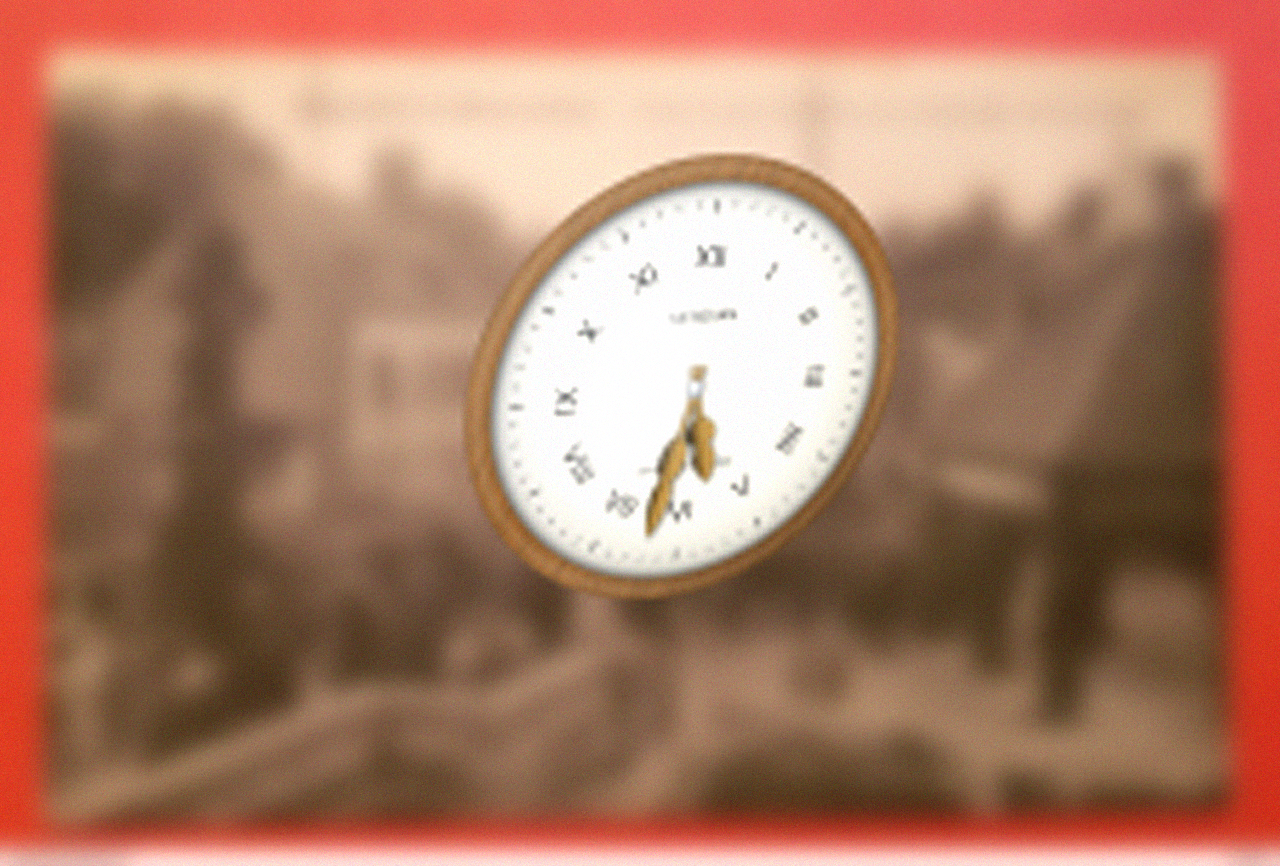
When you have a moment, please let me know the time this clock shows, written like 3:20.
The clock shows 5:32
